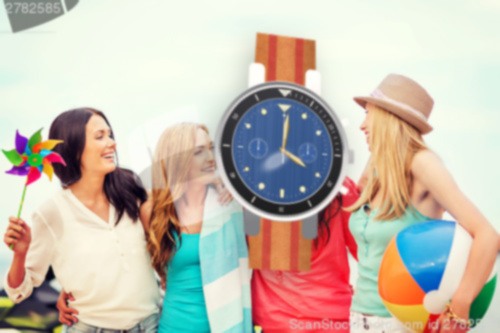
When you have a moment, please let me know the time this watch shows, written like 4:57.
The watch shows 4:01
